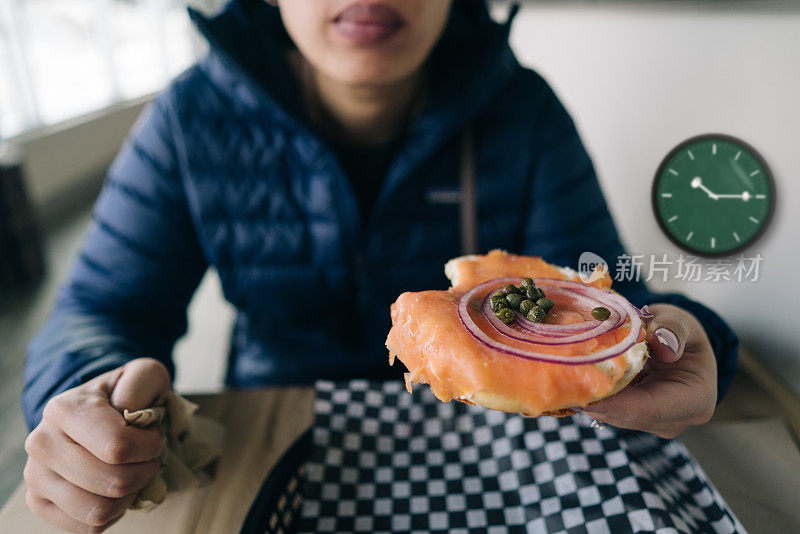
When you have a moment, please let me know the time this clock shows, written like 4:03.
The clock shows 10:15
